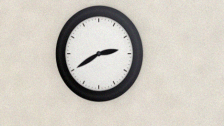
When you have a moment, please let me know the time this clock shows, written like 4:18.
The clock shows 2:40
